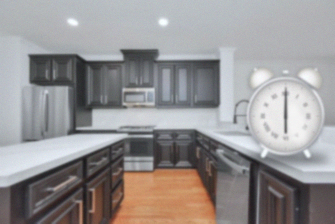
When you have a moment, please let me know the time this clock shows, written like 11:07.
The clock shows 6:00
